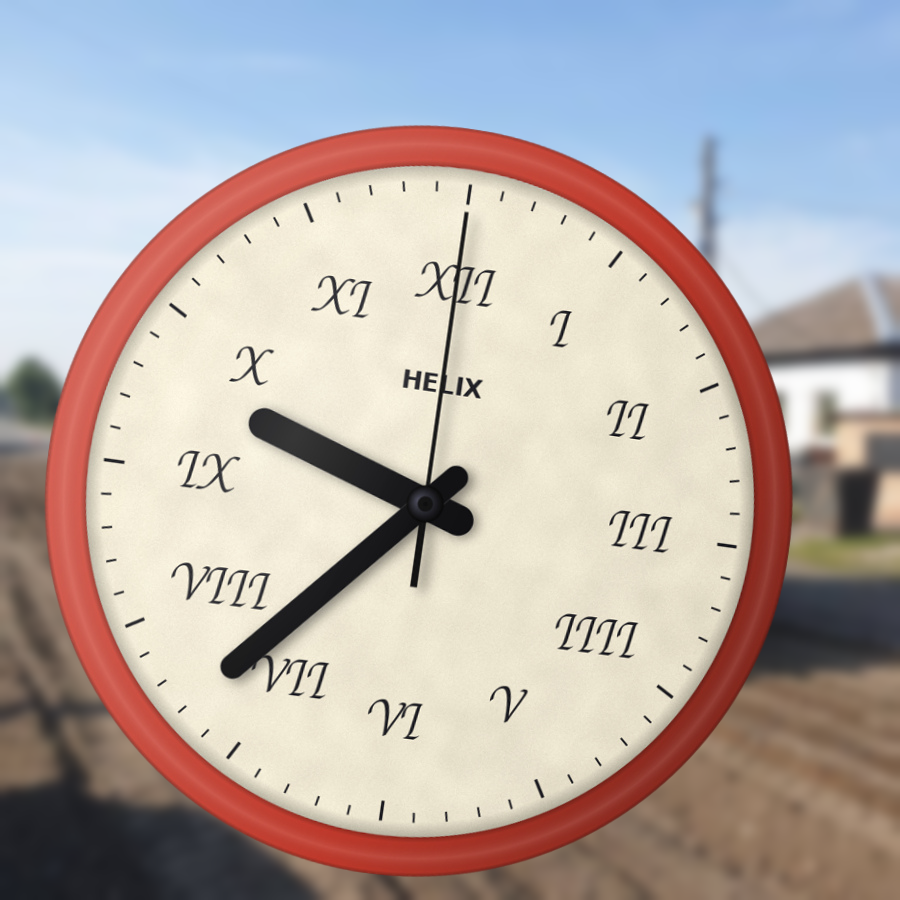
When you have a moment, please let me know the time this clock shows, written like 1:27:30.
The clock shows 9:37:00
